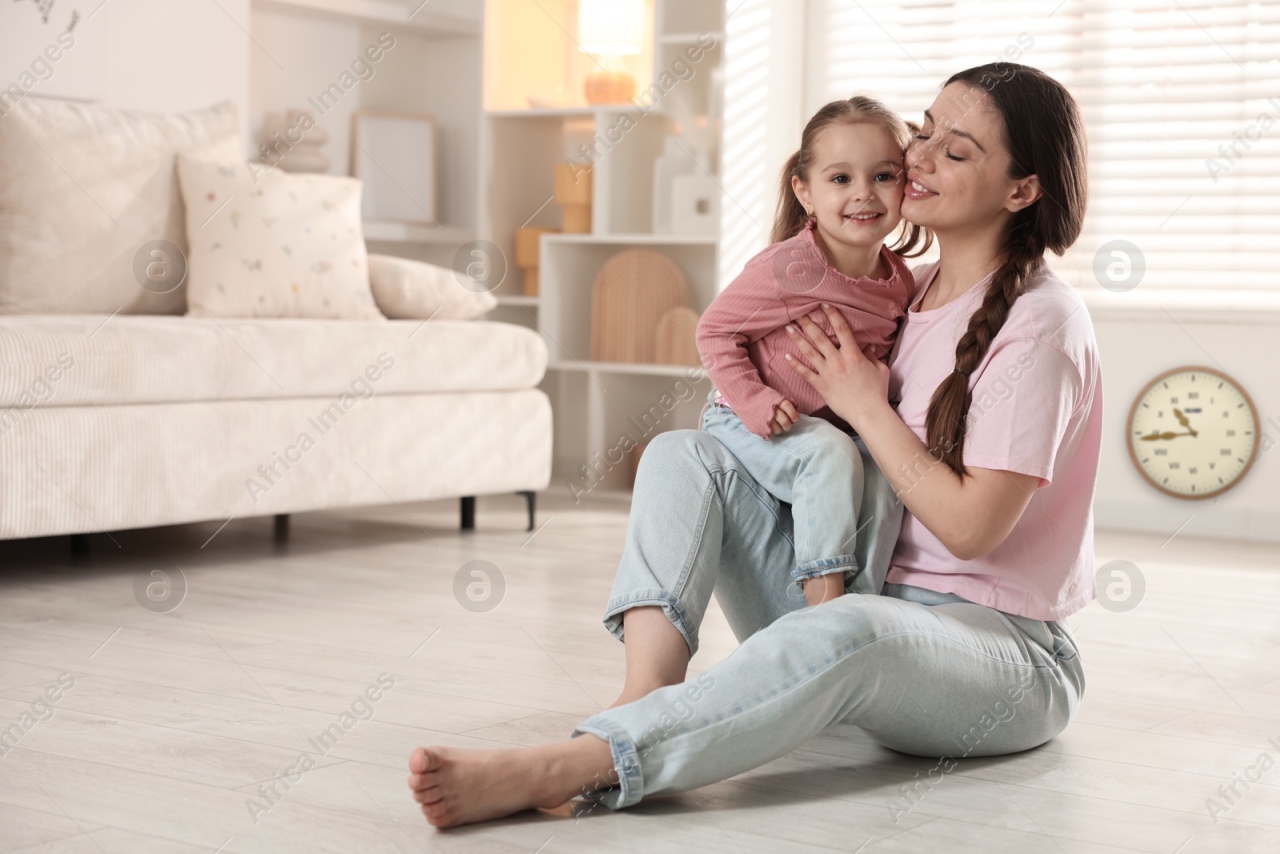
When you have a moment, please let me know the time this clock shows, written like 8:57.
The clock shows 10:44
